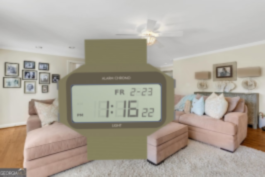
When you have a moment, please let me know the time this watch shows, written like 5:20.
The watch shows 1:16
